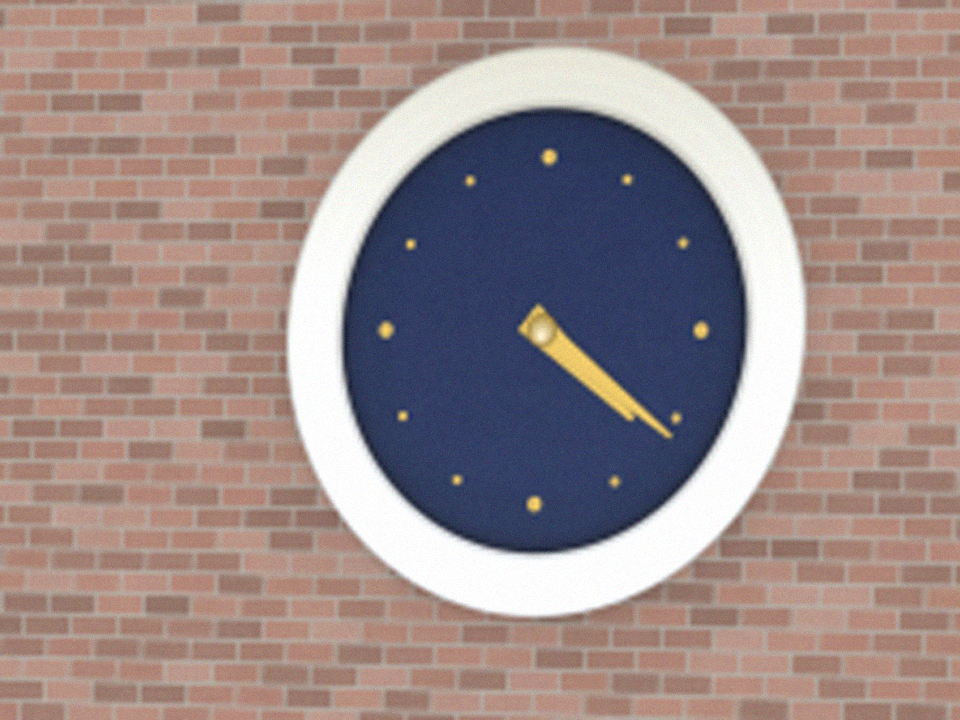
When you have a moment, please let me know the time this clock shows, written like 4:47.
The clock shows 4:21
